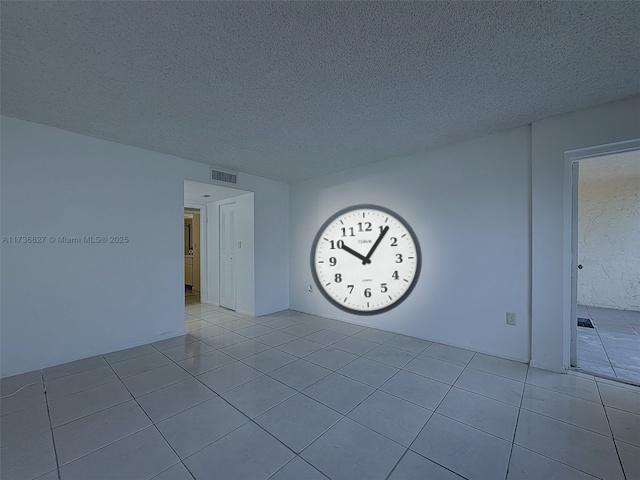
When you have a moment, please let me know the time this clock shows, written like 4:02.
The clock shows 10:06
